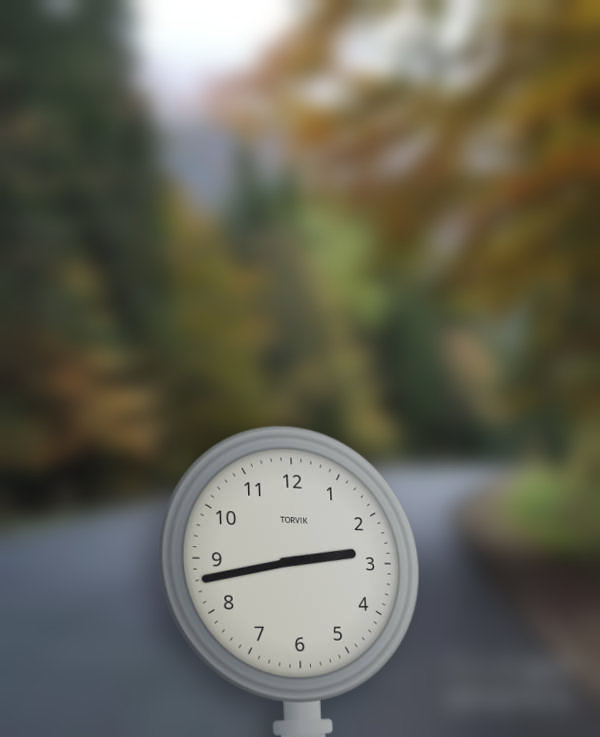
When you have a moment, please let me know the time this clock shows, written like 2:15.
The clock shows 2:43
